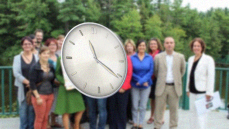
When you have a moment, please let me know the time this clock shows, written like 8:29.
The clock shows 11:21
